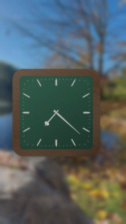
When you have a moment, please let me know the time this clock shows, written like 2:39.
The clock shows 7:22
